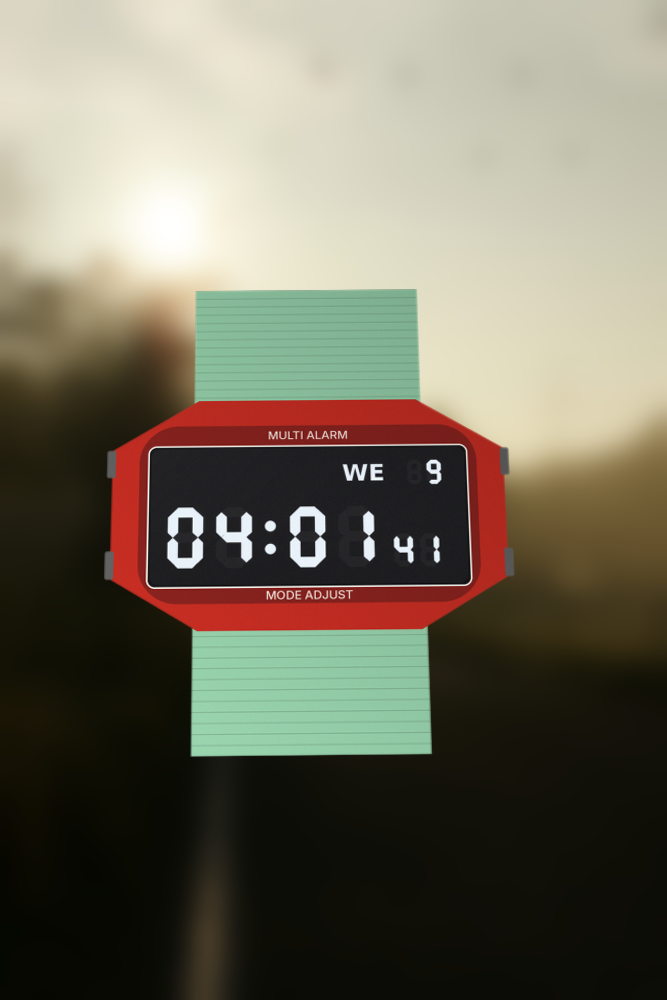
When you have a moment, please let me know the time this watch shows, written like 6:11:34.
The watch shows 4:01:41
